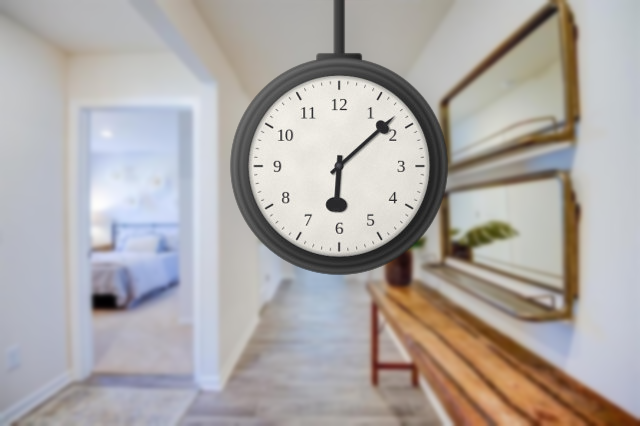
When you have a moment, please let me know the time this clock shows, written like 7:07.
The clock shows 6:08
